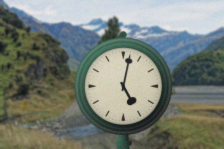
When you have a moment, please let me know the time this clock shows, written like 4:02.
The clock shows 5:02
